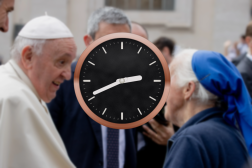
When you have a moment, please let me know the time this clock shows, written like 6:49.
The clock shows 2:41
